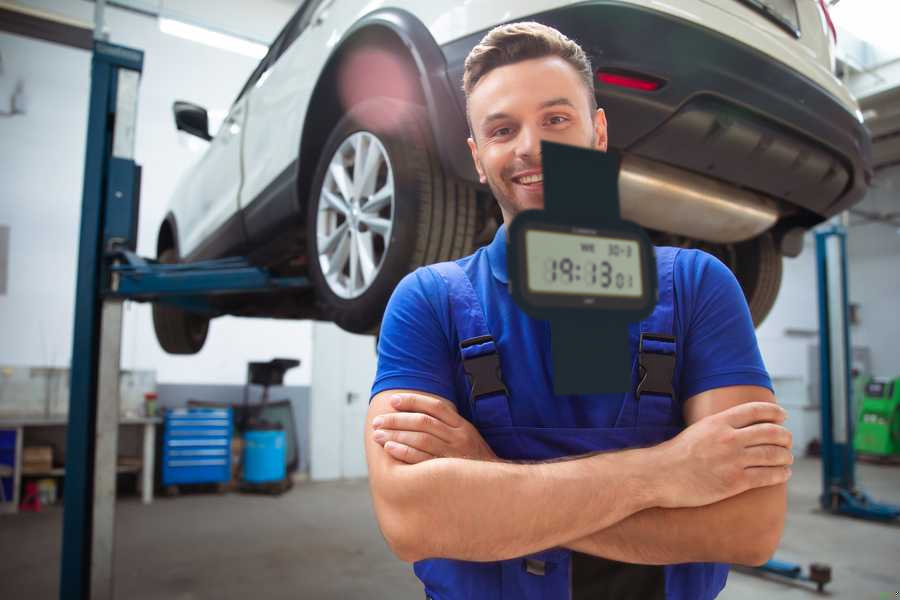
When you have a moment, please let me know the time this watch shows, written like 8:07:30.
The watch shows 19:13:01
